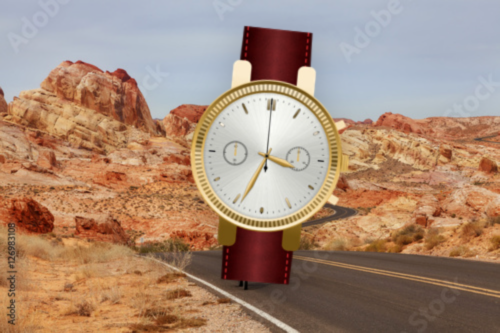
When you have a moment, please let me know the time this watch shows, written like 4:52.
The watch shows 3:34
